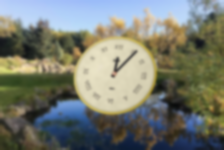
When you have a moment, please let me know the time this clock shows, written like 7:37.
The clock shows 12:06
